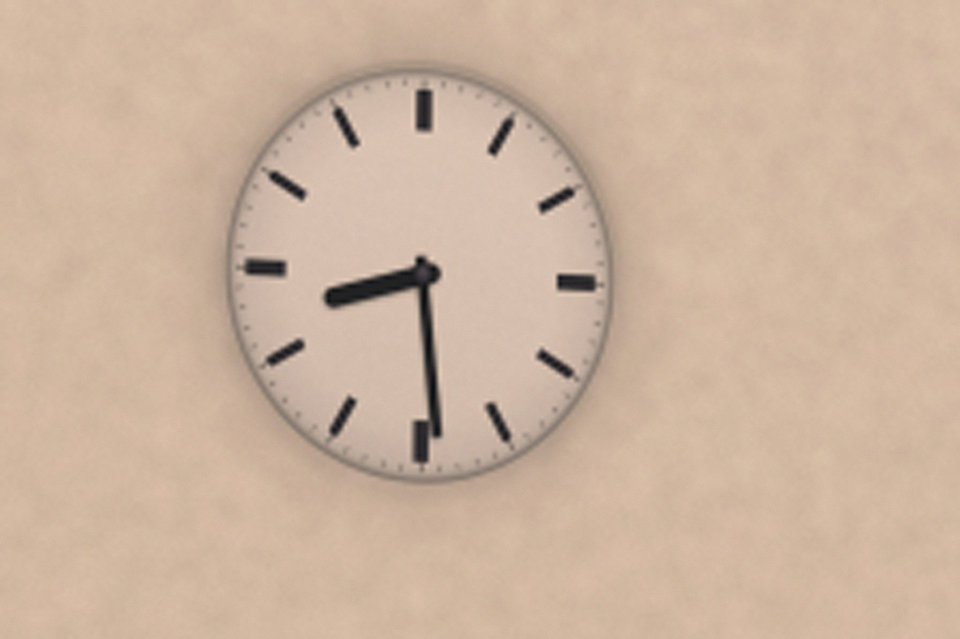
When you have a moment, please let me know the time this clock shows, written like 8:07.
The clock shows 8:29
